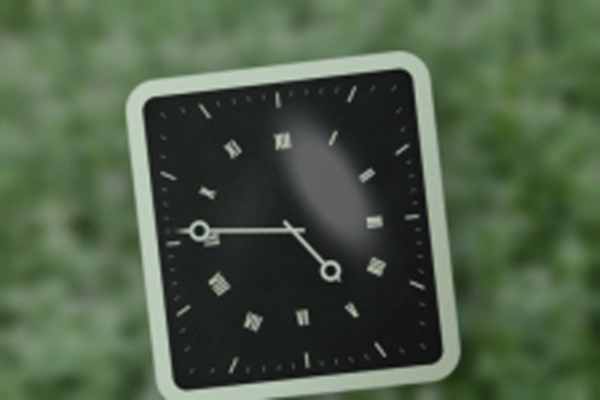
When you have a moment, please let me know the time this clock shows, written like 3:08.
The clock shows 4:46
